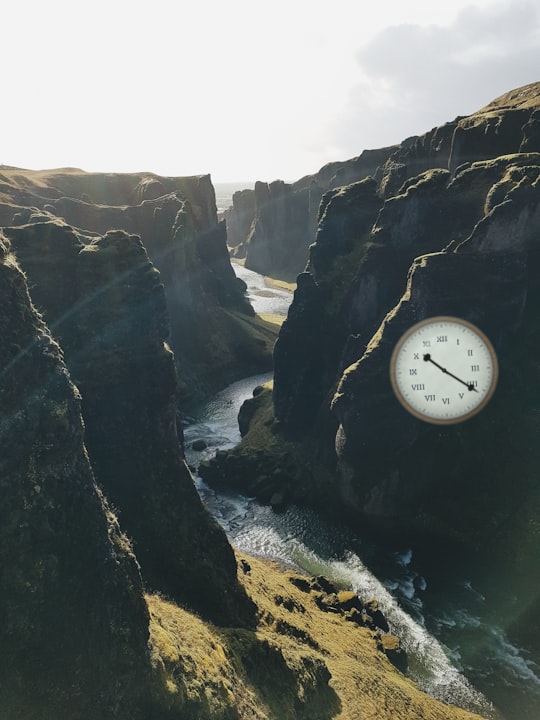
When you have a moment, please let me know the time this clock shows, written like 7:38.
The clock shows 10:21
